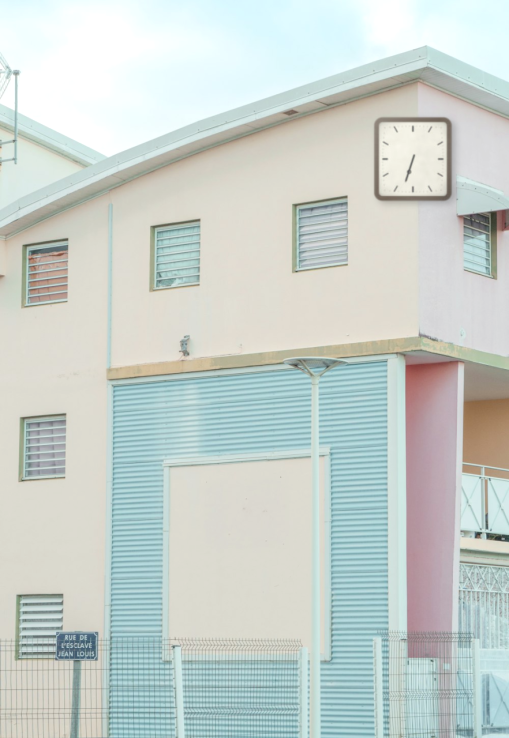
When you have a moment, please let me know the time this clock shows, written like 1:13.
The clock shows 6:33
